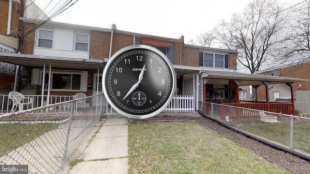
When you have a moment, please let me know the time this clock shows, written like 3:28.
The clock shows 12:37
